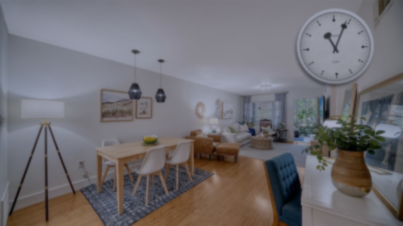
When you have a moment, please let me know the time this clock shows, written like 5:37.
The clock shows 11:04
